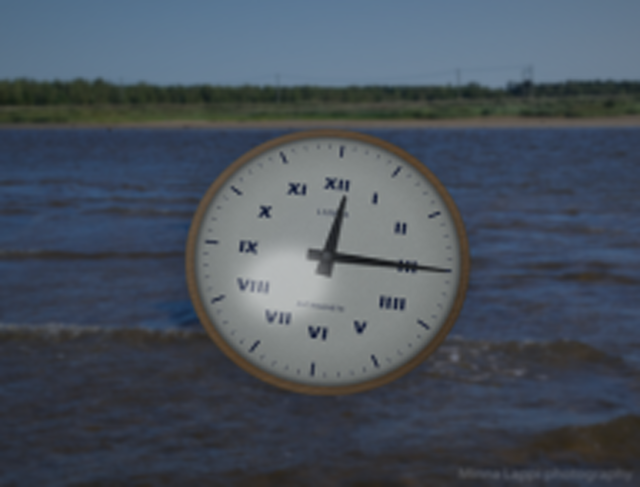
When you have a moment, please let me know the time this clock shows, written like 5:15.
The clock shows 12:15
